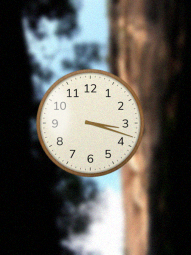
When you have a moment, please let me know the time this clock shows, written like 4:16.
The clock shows 3:18
